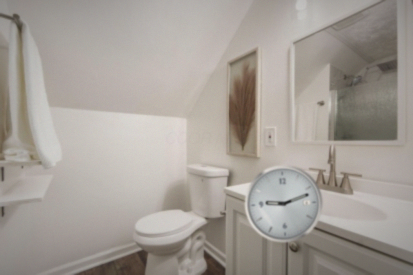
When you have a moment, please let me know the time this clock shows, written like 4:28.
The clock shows 9:12
